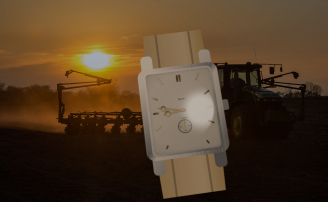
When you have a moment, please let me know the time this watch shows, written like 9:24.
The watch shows 8:47
